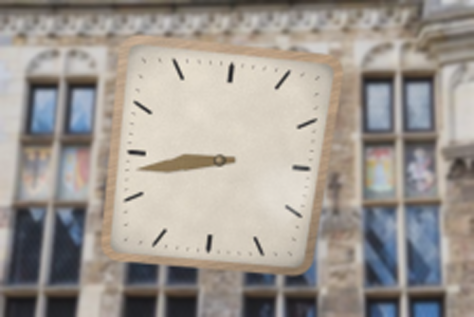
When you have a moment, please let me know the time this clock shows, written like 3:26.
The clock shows 8:43
